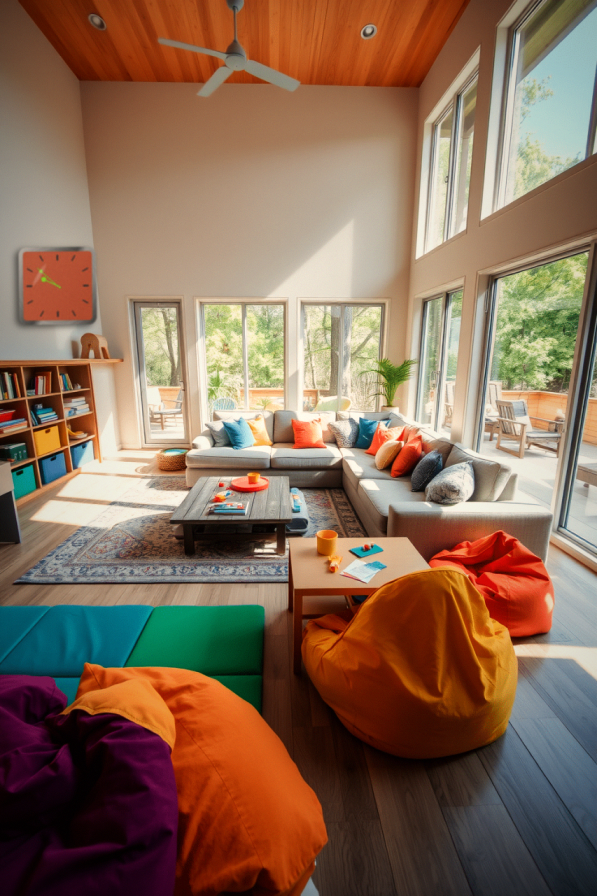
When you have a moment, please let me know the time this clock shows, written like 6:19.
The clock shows 9:52
